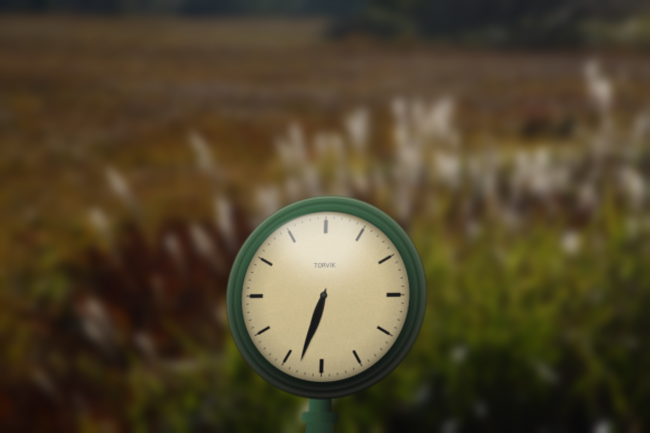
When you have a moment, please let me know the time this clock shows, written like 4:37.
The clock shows 6:33
